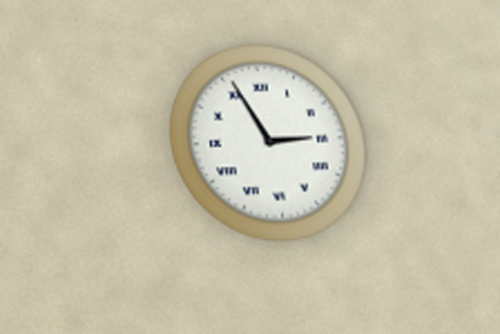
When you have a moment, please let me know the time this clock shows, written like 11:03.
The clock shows 2:56
